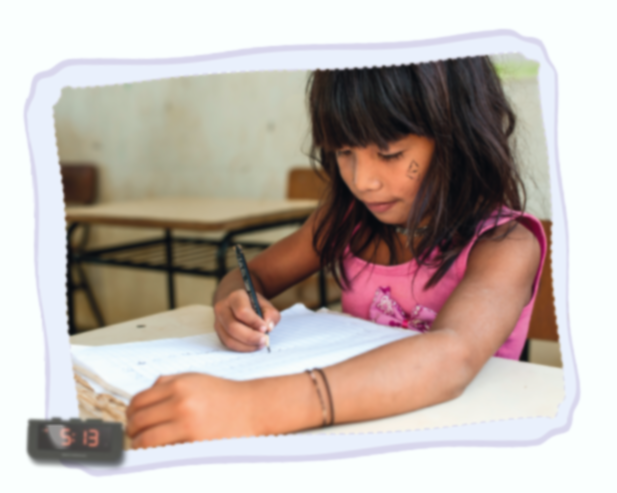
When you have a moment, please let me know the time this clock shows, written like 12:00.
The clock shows 5:13
